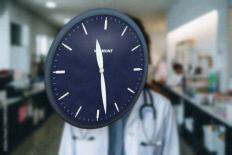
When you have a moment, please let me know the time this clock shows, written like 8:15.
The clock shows 11:28
